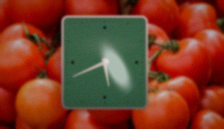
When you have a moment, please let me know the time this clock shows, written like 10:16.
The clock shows 5:41
